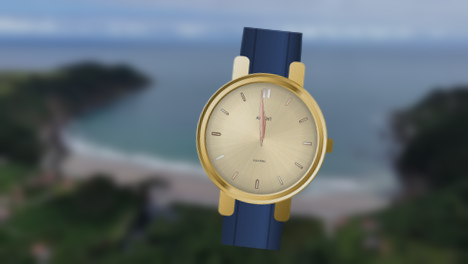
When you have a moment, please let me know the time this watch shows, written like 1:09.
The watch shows 11:59
